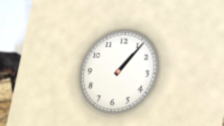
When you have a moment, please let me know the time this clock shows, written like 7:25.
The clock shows 1:06
